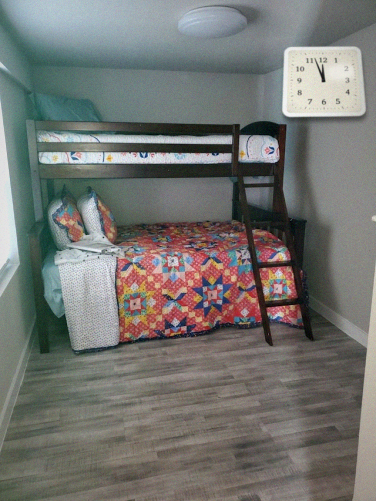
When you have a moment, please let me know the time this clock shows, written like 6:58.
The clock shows 11:57
